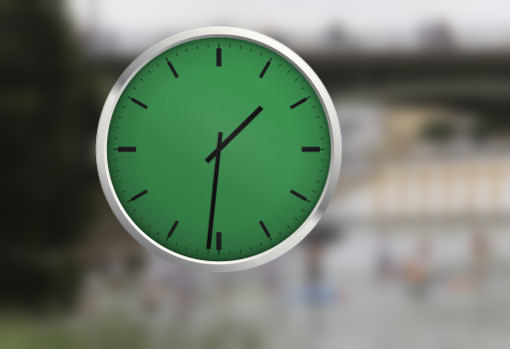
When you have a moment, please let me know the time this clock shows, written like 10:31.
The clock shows 1:31
